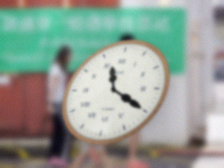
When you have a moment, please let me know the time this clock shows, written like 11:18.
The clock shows 11:20
